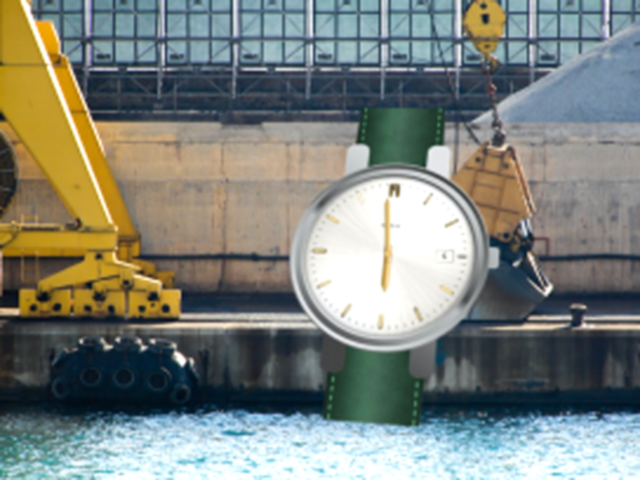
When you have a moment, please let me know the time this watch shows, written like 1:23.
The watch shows 5:59
